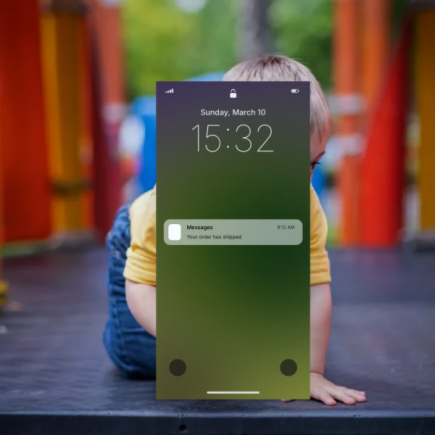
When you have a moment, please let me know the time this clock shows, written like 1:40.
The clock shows 15:32
